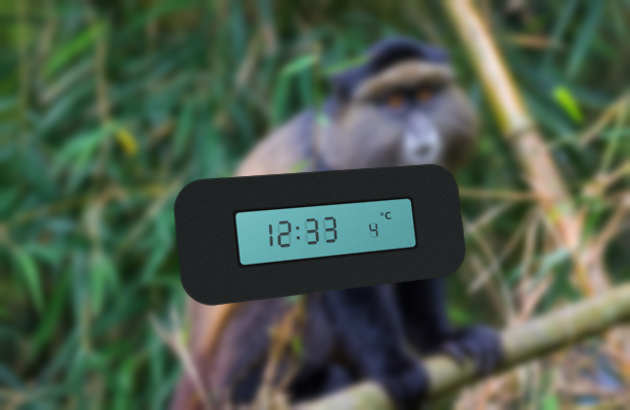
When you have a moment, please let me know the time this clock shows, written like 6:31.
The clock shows 12:33
